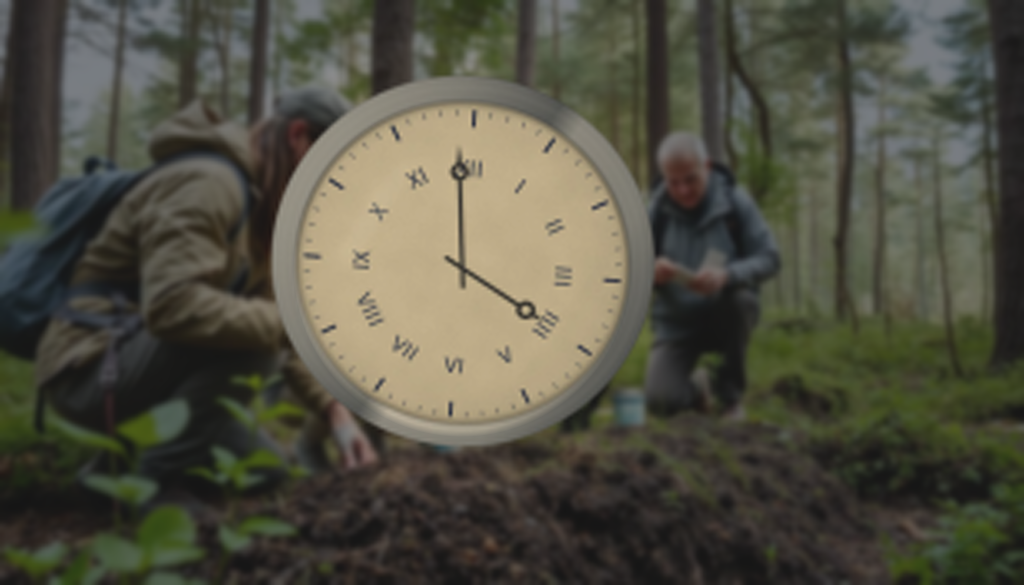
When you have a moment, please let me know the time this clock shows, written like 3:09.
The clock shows 3:59
